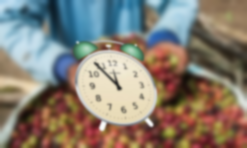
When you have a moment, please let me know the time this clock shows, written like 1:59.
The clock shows 11:54
